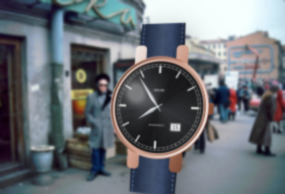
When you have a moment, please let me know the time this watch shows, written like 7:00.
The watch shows 7:54
